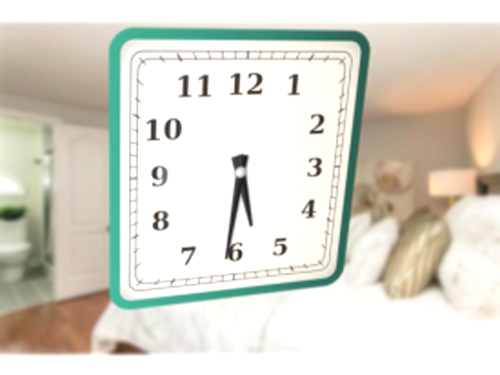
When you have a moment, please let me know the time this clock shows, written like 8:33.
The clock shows 5:31
